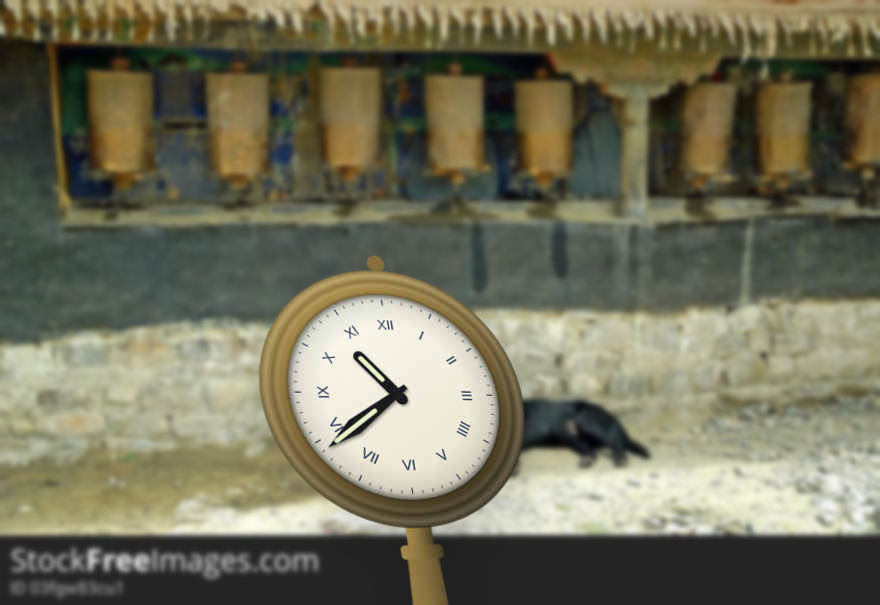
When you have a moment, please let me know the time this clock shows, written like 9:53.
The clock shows 10:39
